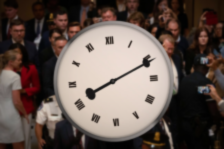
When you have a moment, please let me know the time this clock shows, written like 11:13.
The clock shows 8:11
